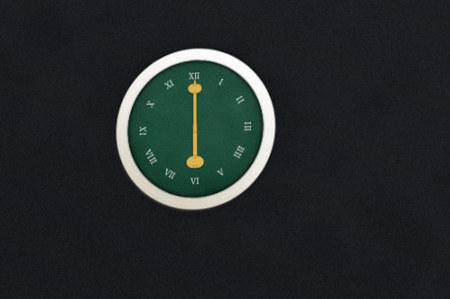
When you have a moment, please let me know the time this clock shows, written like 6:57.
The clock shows 6:00
